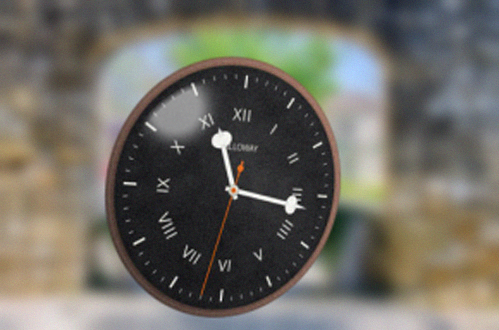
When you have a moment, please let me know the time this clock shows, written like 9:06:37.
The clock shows 11:16:32
